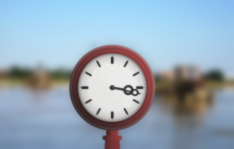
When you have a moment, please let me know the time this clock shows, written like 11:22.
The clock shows 3:17
